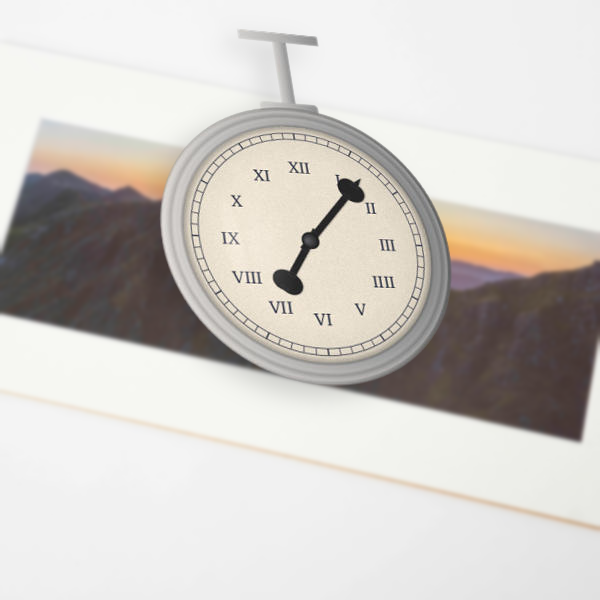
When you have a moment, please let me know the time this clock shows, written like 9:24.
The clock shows 7:07
